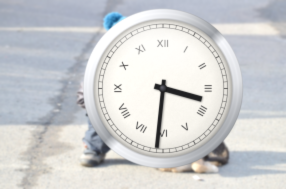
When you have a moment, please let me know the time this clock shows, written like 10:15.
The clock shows 3:31
